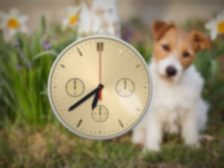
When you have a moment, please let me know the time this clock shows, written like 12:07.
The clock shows 6:39
